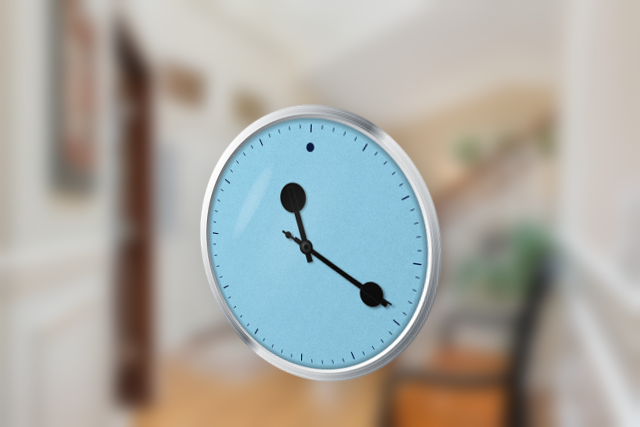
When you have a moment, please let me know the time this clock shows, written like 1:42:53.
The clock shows 11:19:19
